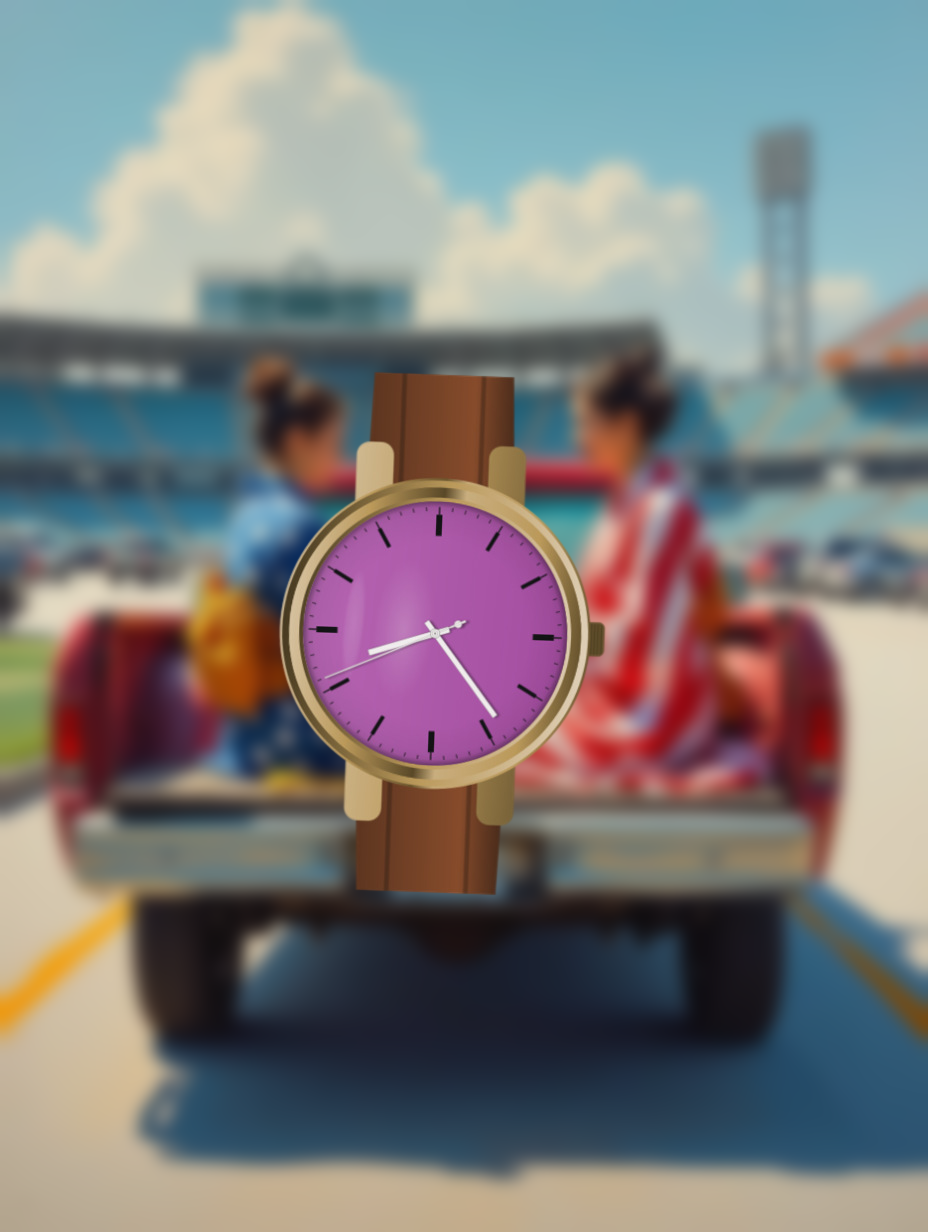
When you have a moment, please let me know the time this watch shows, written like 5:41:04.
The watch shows 8:23:41
